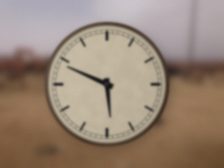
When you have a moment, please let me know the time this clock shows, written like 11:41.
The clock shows 5:49
